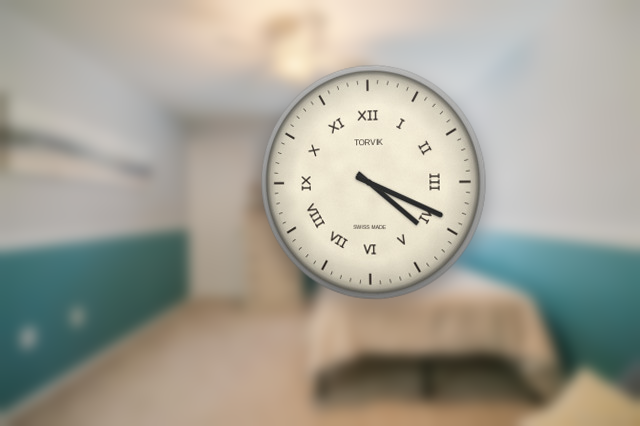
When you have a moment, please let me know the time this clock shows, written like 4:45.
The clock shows 4:19
